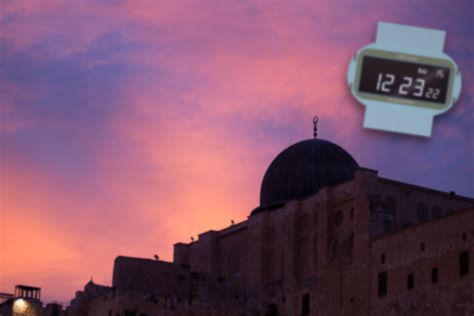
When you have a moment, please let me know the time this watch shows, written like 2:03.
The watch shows 12:23
